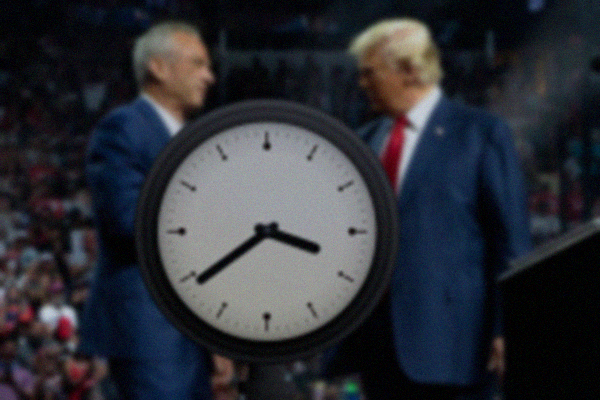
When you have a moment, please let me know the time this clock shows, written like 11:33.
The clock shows 3:39
